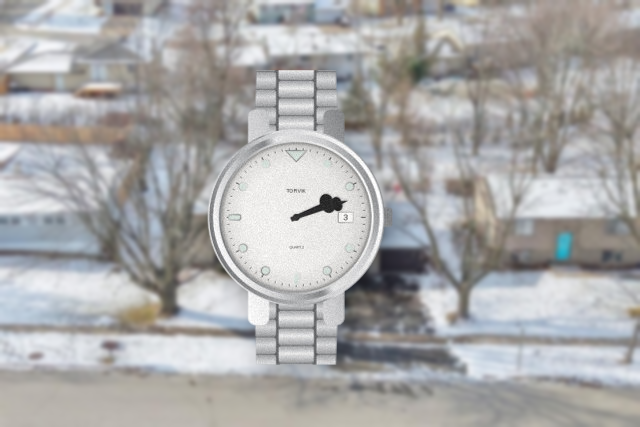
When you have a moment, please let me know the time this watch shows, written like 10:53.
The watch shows 2:12
